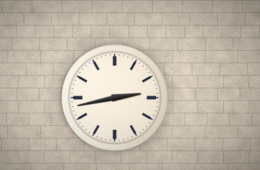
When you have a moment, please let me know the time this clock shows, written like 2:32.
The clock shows 2:43
